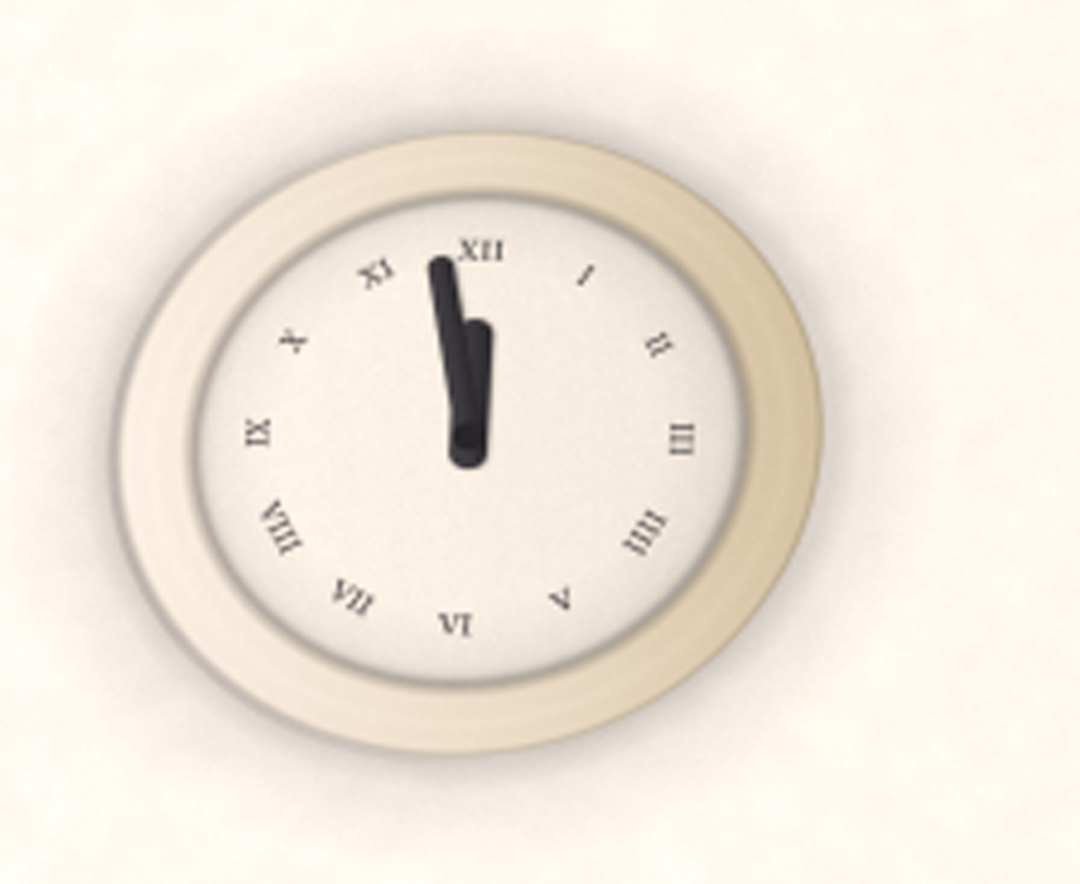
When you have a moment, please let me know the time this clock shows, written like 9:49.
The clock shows 11:58
